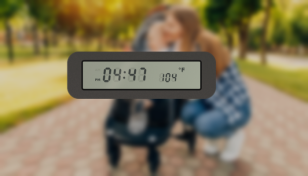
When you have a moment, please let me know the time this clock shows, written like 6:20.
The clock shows 4:47
